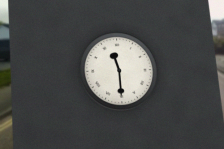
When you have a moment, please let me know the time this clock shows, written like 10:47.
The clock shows 11:30
